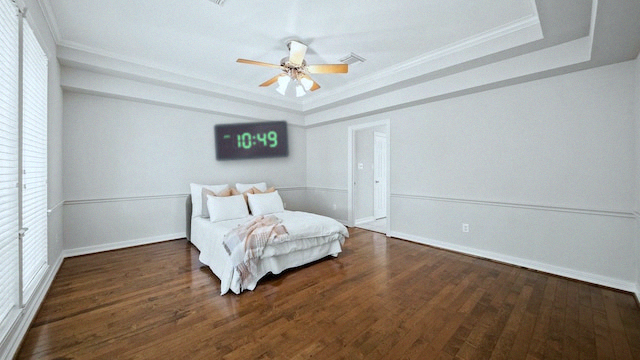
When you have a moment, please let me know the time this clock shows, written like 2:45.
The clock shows 10:49
